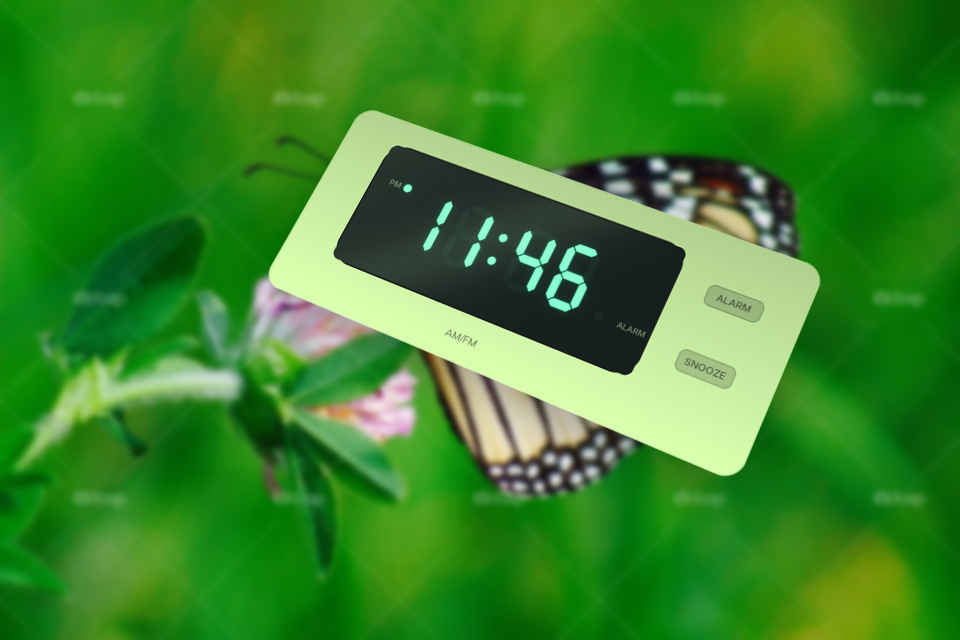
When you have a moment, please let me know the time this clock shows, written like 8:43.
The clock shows 11:46
